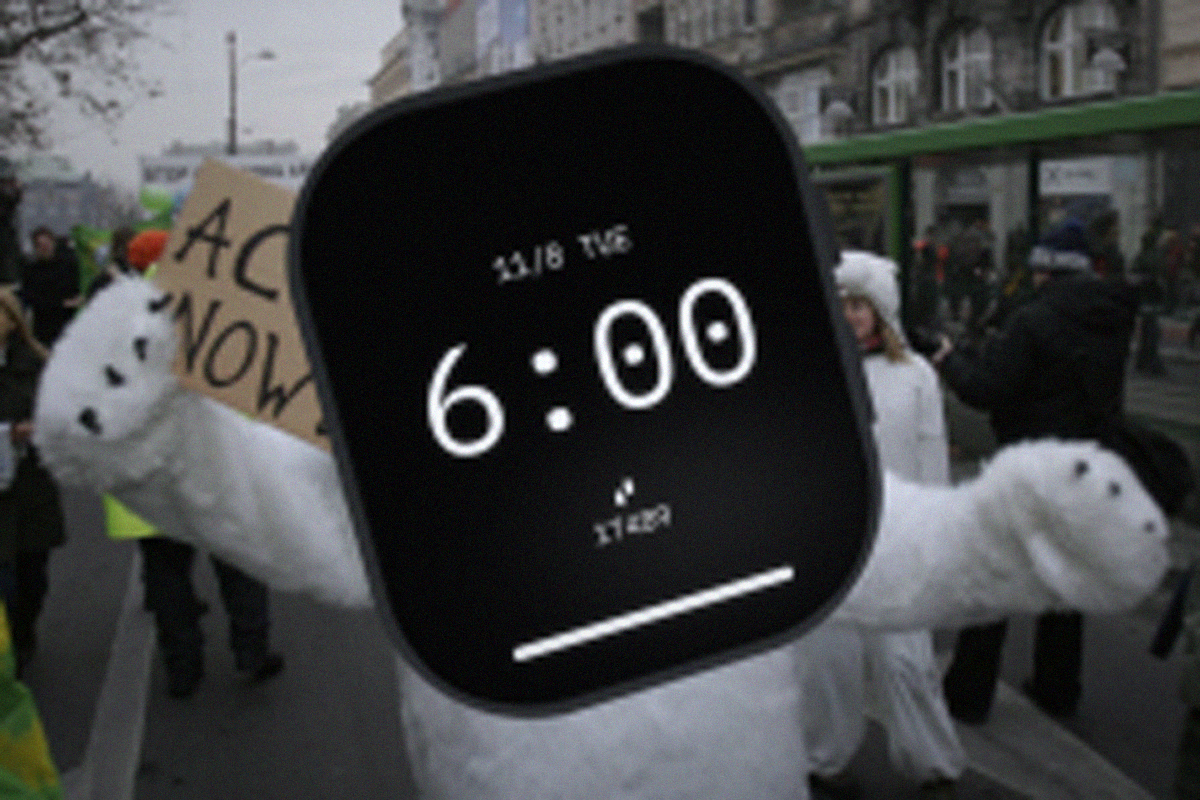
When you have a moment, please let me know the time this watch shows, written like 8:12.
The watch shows 6:00
